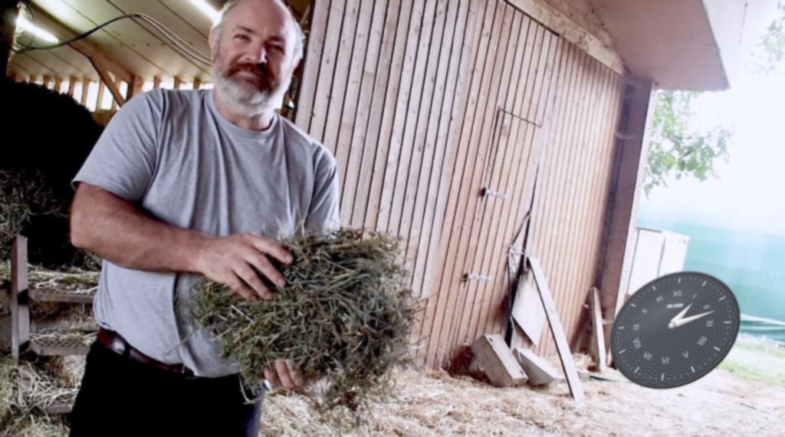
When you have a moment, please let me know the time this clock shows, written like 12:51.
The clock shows 1:12
